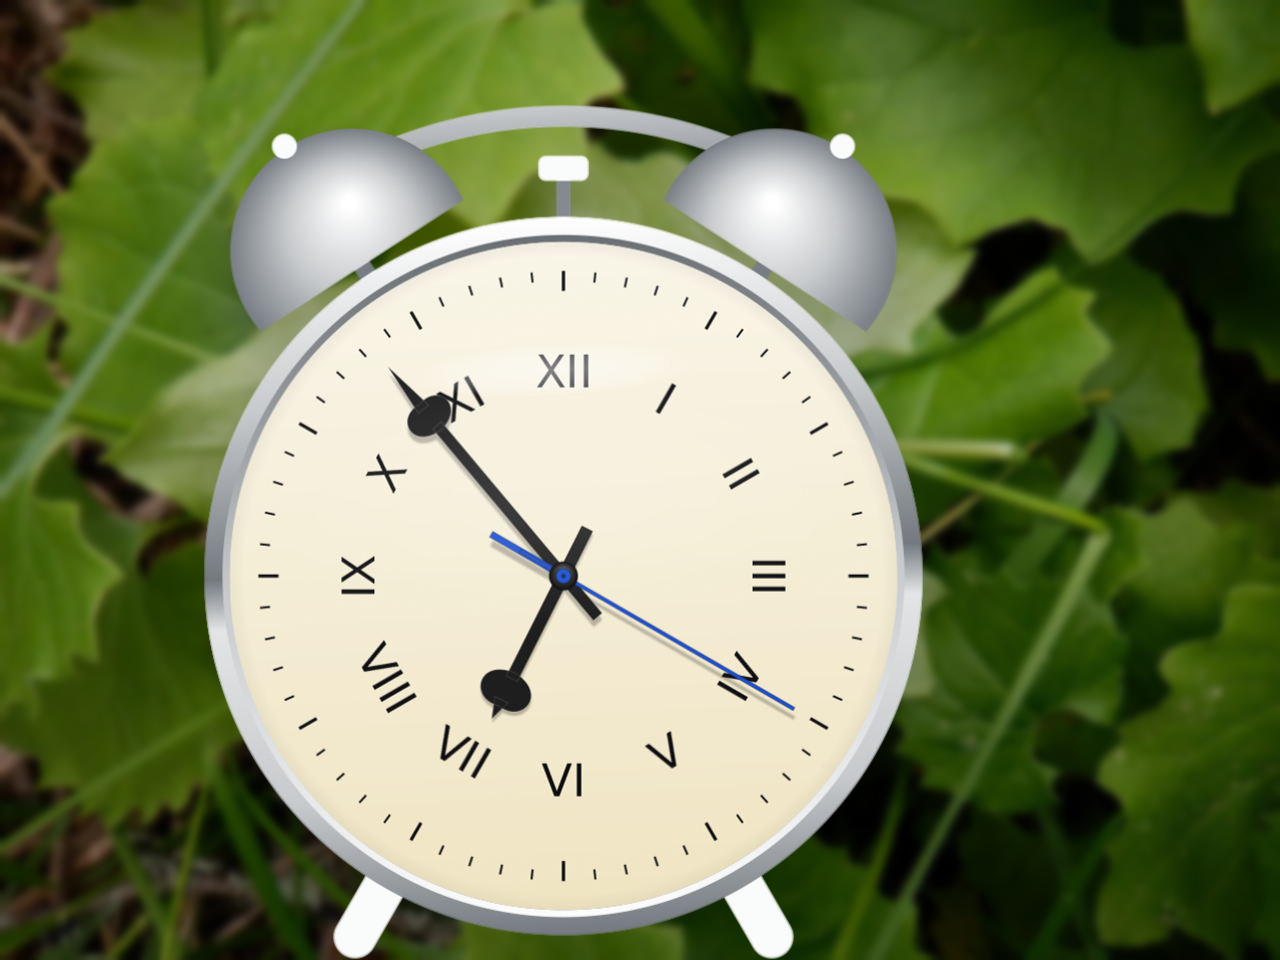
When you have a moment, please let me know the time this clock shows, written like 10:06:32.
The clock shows 6:53:20
